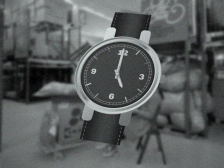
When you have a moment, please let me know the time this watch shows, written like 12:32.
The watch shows 5:00
